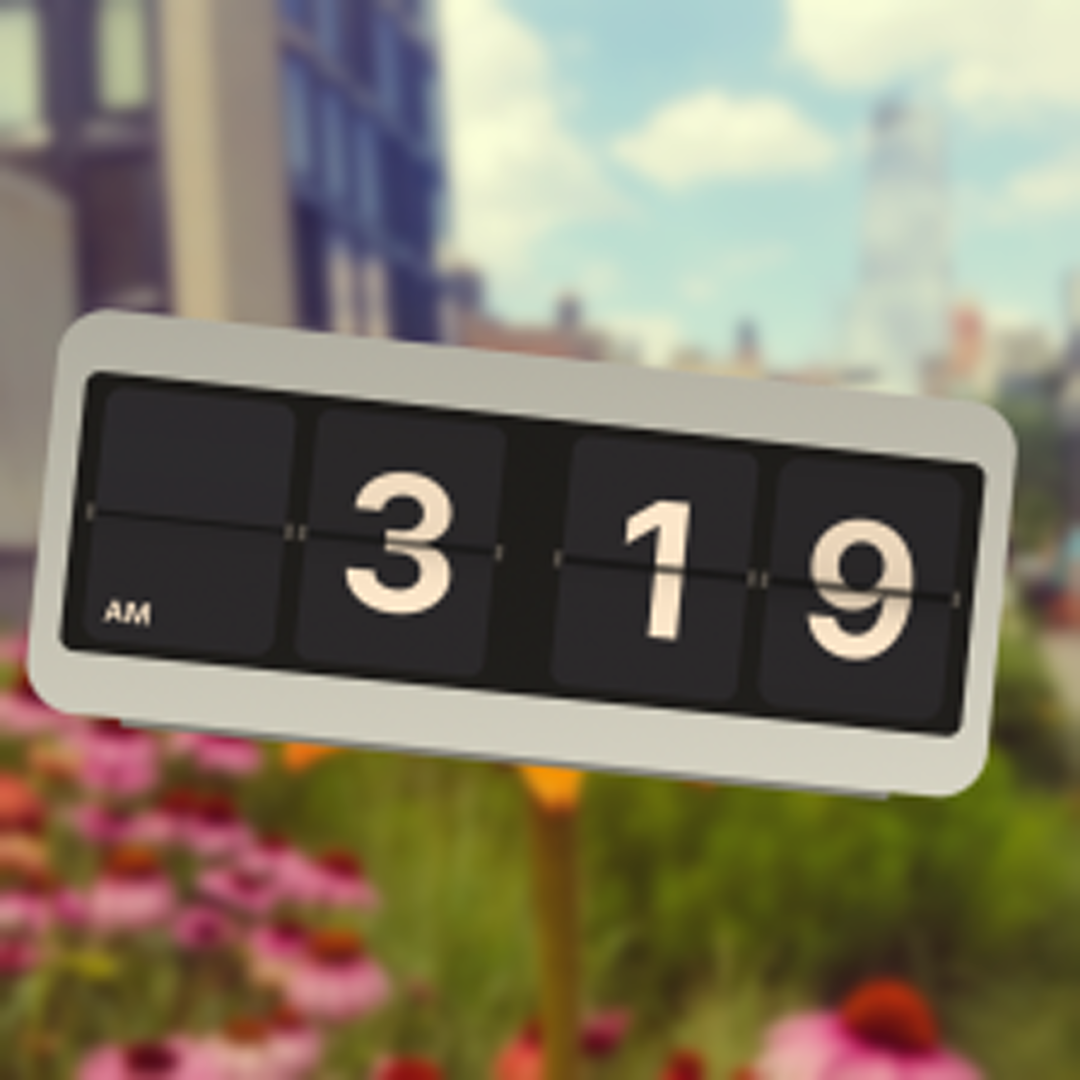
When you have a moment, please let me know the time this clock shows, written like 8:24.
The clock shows 3:19
